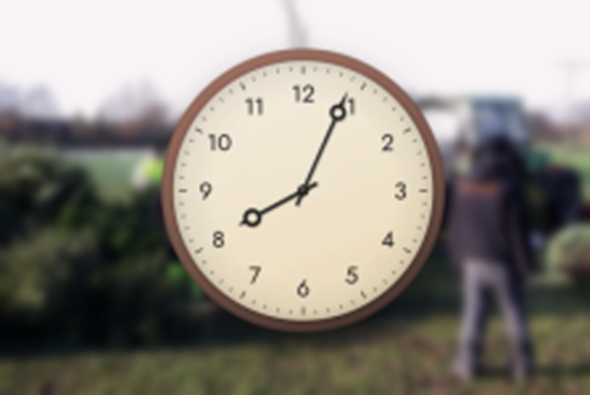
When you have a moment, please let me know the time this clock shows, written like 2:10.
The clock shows 8:04
